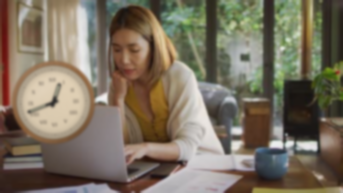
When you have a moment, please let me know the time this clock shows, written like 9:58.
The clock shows 12:42
